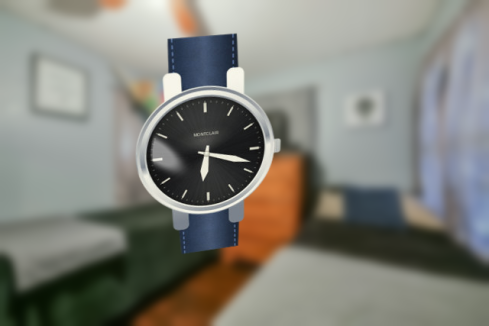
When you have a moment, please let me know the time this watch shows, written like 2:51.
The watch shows 6:18
